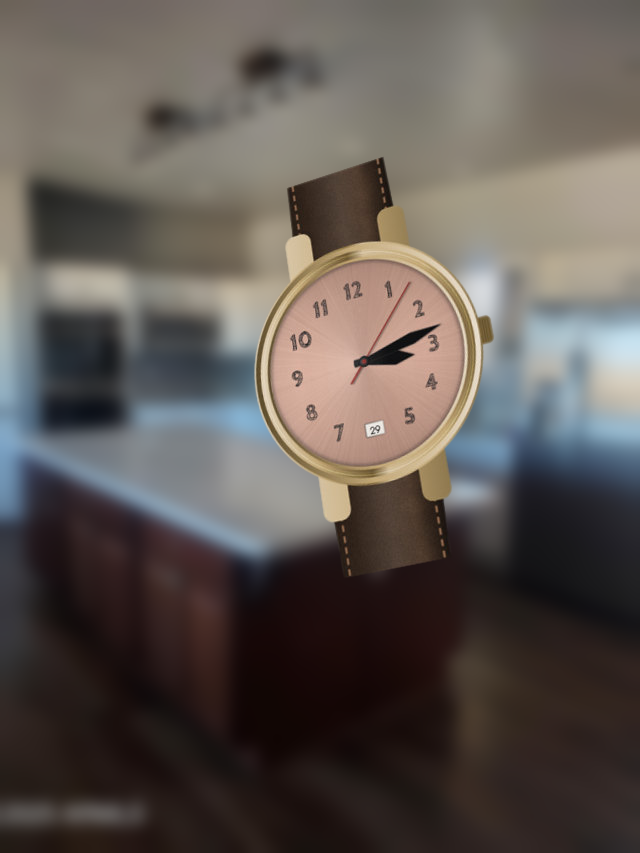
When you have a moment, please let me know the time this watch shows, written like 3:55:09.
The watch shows 3:13:07
